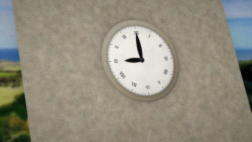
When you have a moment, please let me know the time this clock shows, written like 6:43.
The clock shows 9:00
